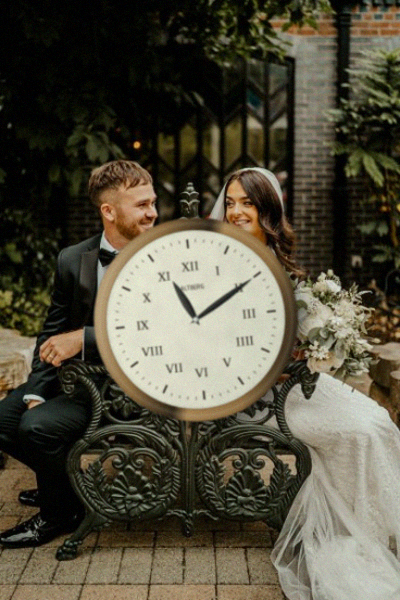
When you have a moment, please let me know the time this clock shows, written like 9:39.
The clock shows 11:10
